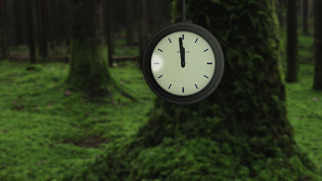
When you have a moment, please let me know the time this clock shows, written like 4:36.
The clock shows 11:59
